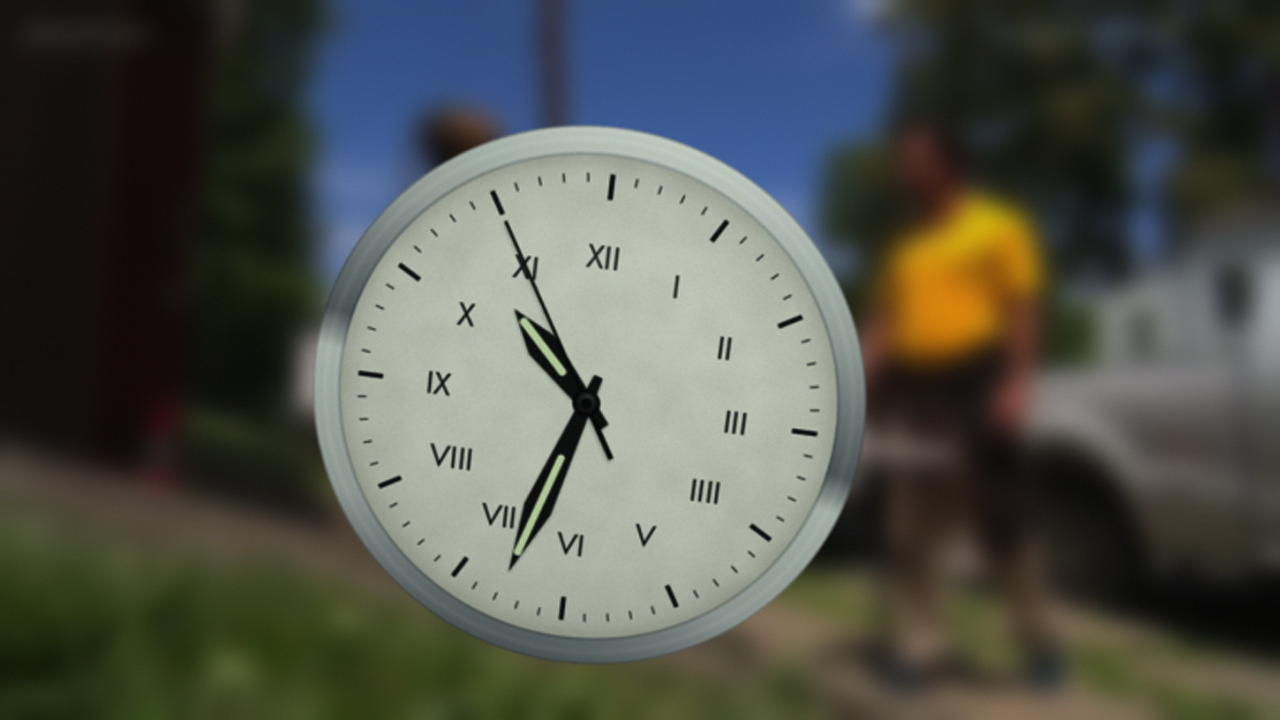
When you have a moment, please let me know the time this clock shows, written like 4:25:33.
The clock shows 10:32:55
